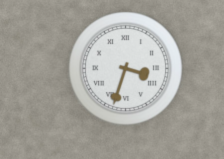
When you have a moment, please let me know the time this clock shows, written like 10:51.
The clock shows 3:33
